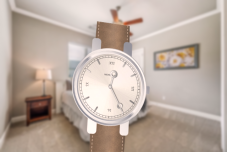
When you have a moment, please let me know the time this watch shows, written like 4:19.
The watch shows 12:25
